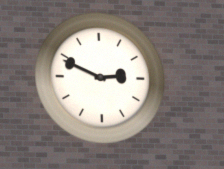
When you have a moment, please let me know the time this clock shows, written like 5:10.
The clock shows 2:49
